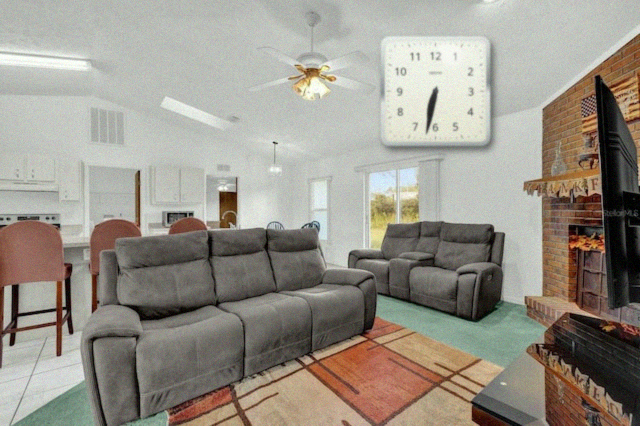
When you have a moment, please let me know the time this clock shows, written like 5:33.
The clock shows 6:32
